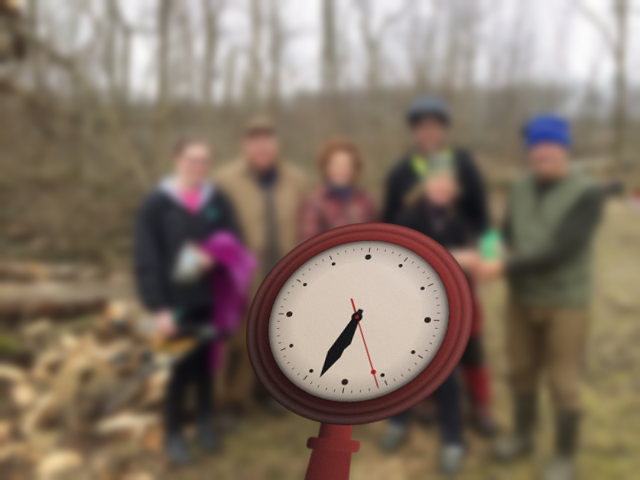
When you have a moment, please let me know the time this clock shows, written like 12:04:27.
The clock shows 6:33:26
